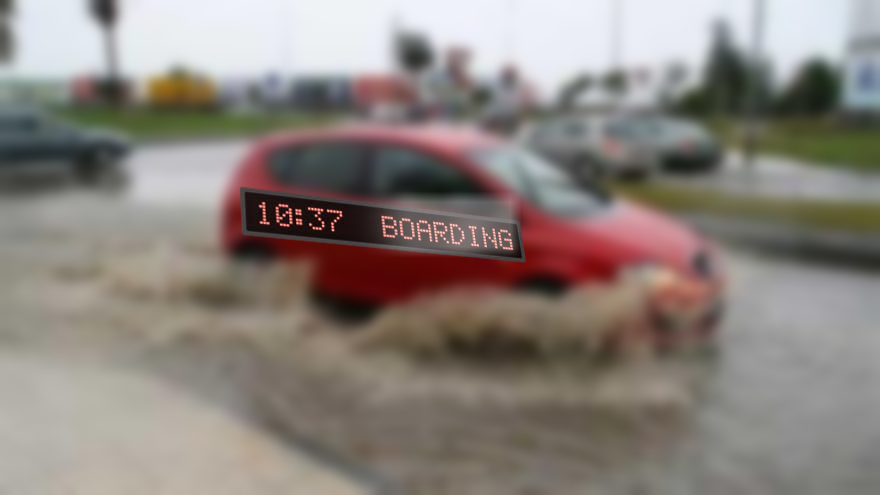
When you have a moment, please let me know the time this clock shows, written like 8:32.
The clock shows 10:37
